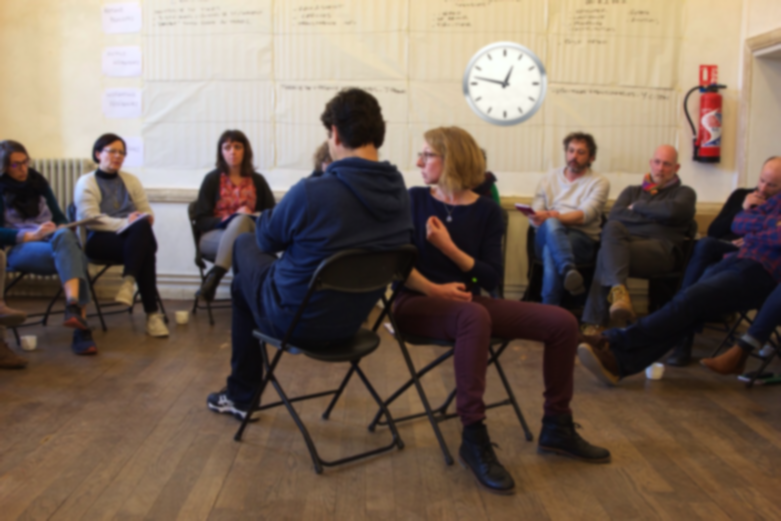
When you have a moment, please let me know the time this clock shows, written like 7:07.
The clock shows 12:47
